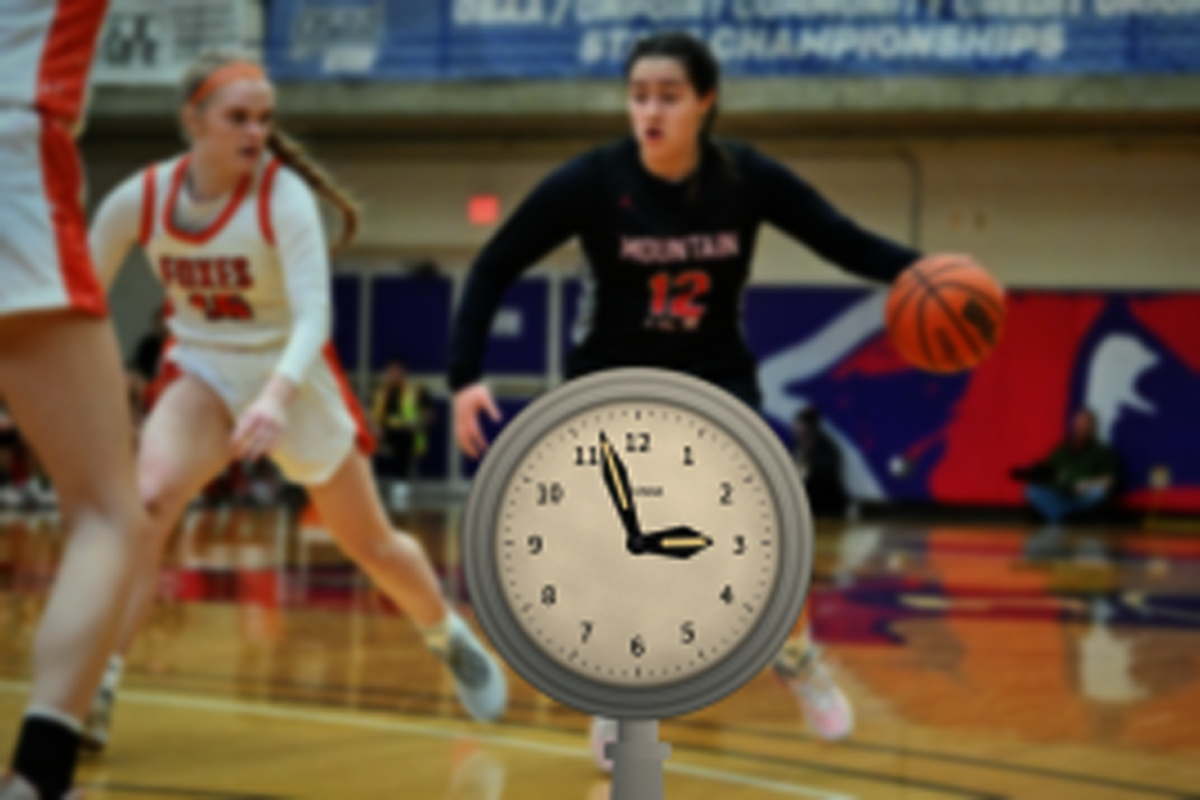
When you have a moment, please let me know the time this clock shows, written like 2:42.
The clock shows 2:57
